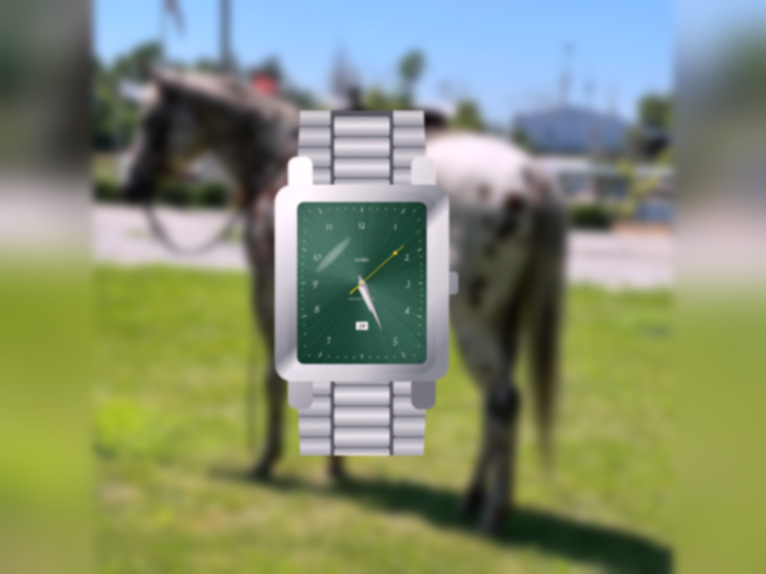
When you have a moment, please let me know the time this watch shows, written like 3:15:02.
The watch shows 5:26:08
